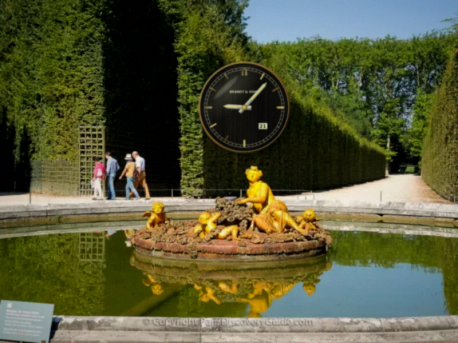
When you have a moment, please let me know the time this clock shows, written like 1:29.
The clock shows 9:07
